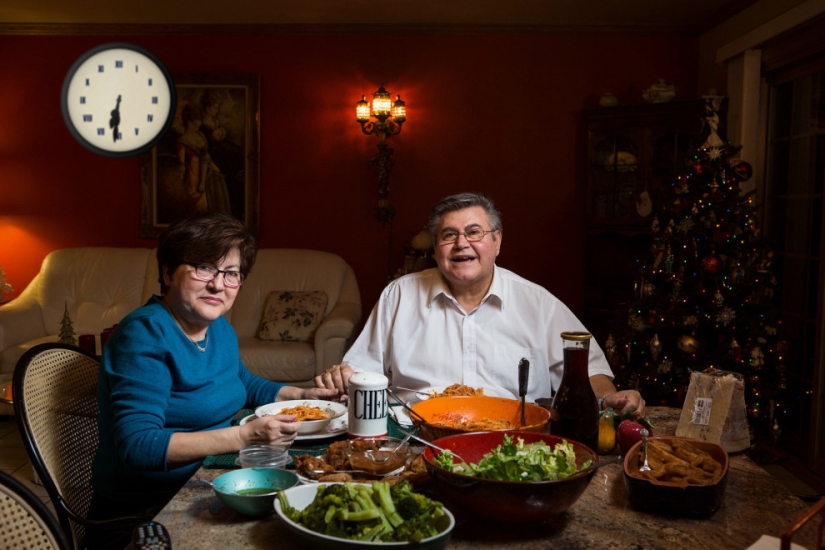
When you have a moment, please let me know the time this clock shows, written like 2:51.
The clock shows 6:31
